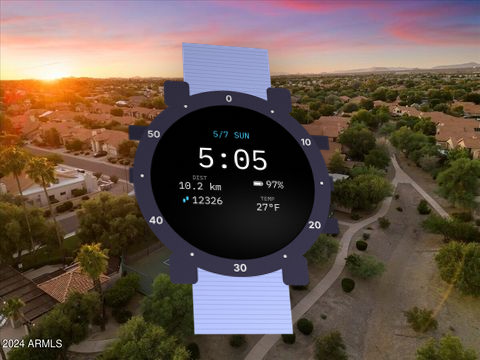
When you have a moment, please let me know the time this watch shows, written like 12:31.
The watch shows 5:05
